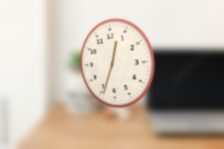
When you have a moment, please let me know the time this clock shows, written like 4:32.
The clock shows 12:34
